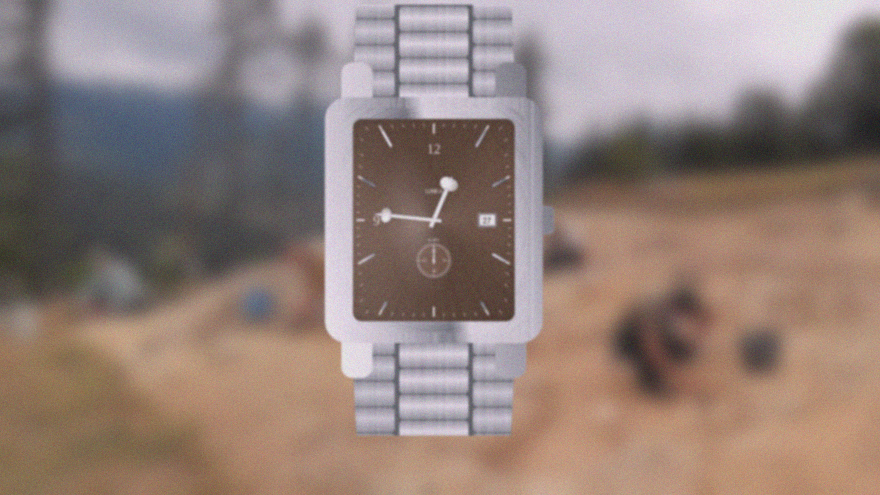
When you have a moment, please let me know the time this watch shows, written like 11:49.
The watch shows 12:46
